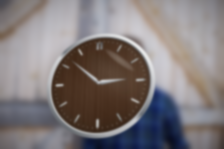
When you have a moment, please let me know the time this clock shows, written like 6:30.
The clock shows 2:52
